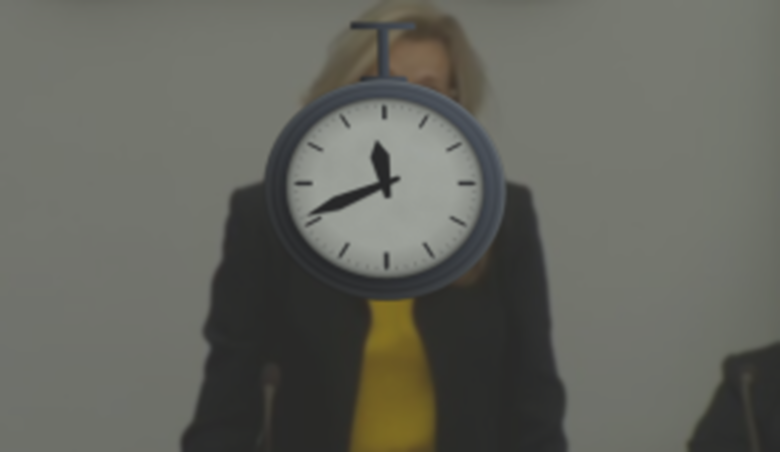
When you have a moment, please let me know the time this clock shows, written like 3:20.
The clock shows 11:41
